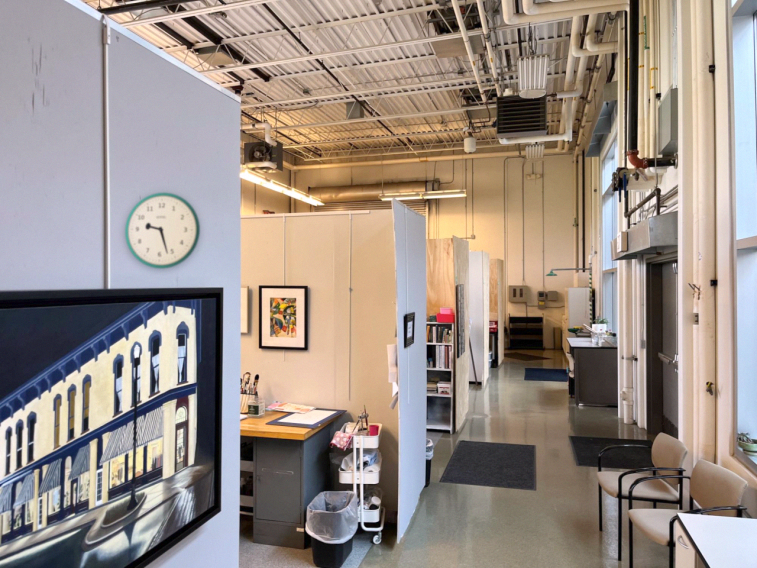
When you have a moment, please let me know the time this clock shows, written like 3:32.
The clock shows 9:27
